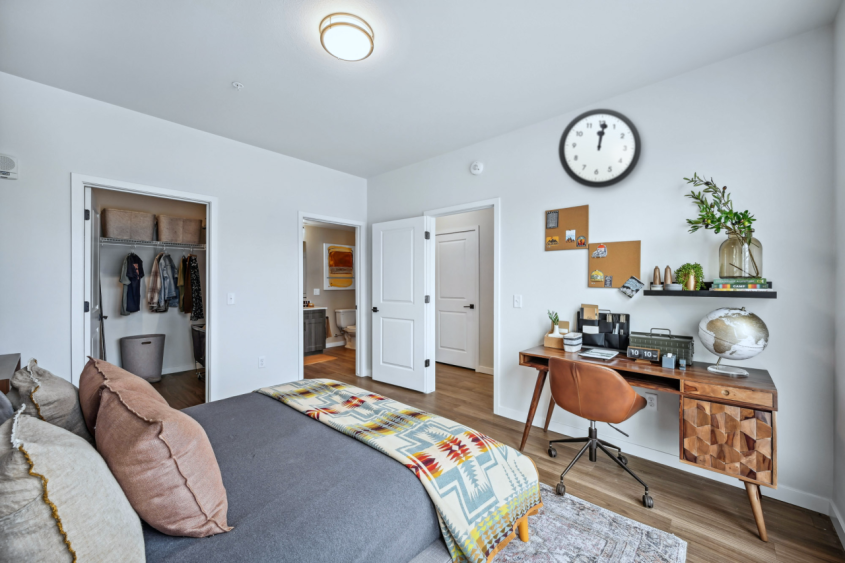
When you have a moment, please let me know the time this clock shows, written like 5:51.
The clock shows 12:01
